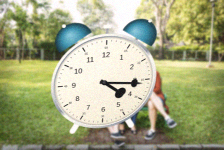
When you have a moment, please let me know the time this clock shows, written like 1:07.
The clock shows 4:16
